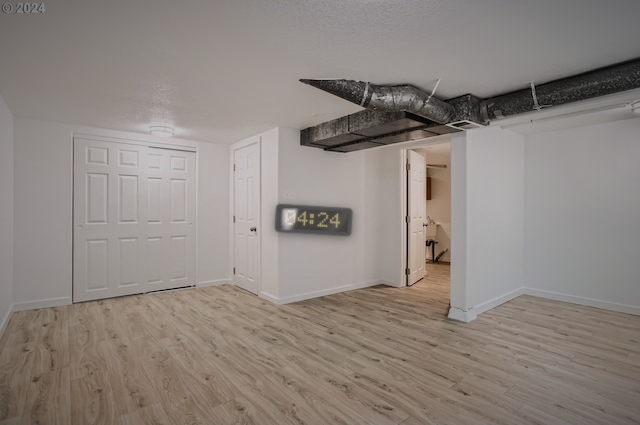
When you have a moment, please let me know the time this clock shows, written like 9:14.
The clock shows 4:24
